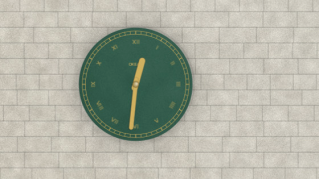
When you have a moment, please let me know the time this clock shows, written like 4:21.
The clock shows 12:31
